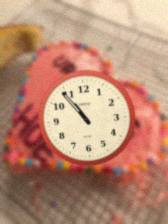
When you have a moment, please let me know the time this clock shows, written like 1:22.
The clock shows 10:54
